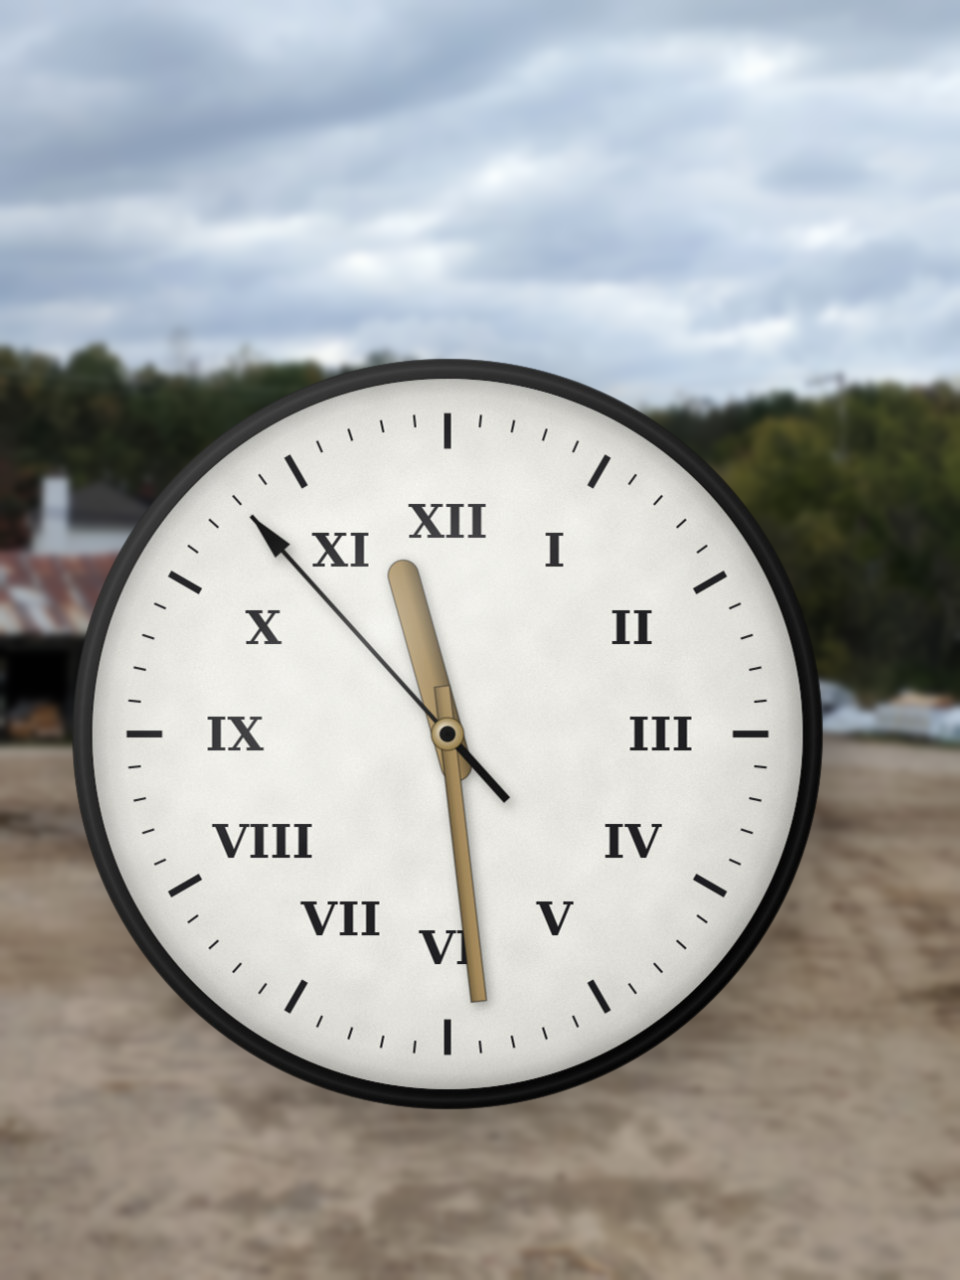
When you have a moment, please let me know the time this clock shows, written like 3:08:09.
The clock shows 11:28:53
